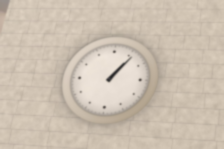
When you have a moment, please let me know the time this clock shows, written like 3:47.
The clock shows 1:06
